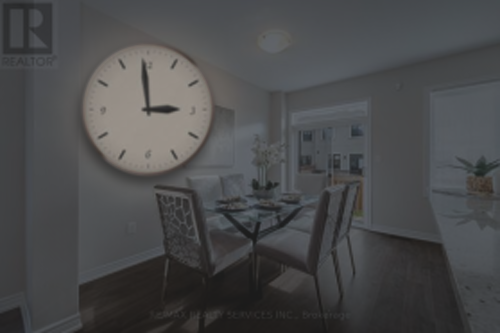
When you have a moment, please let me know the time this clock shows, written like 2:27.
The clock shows 2:59
